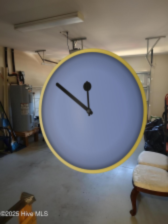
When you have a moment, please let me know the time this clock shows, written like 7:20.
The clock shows 11:51
